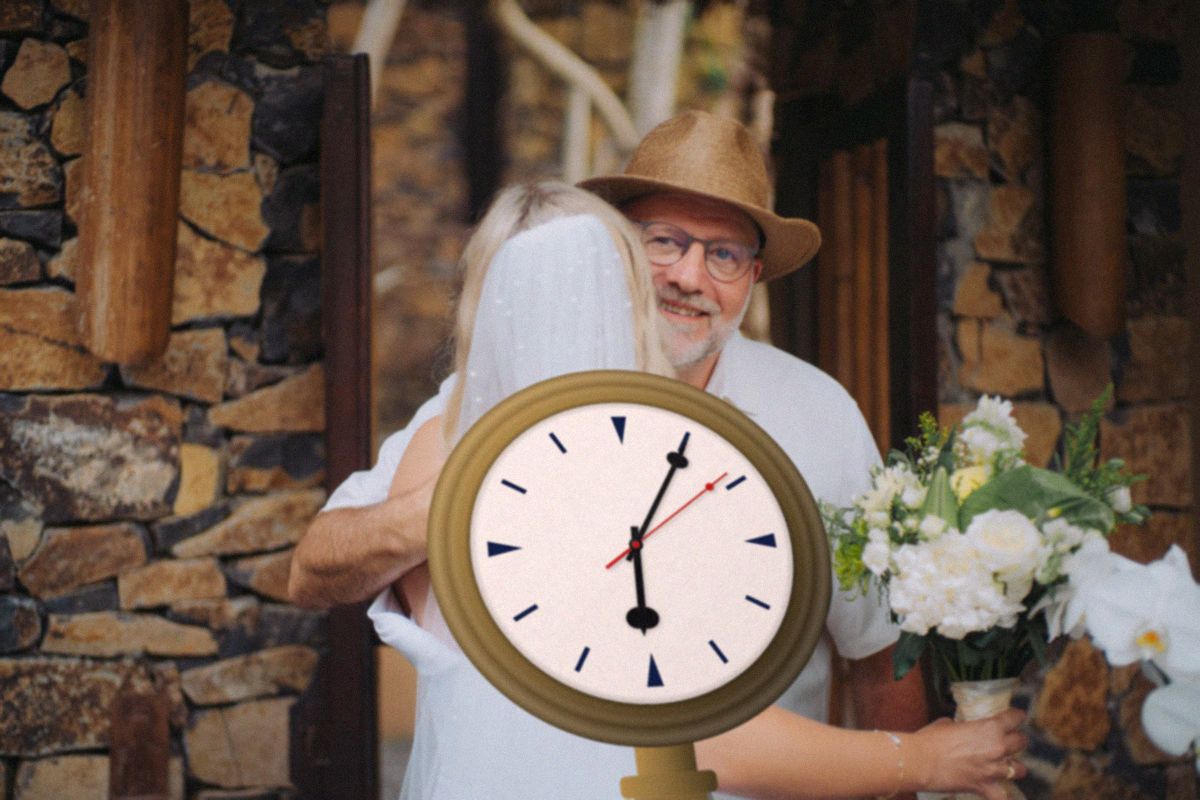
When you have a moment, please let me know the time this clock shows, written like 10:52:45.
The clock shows 6:05:09
